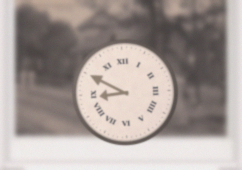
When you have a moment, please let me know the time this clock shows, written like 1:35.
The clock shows 8:50
